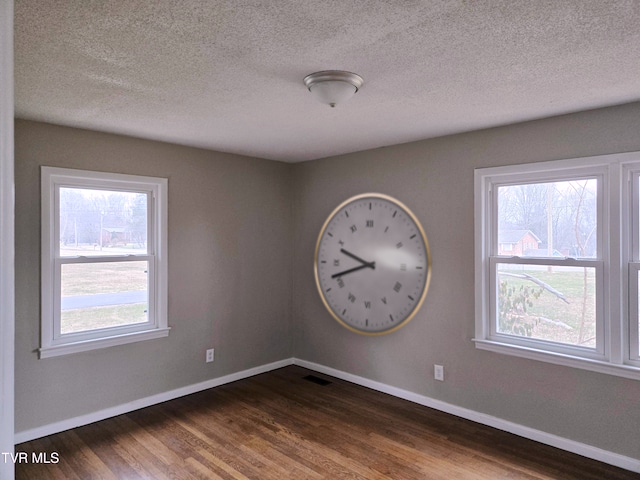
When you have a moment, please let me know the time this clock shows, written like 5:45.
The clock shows 9:42
